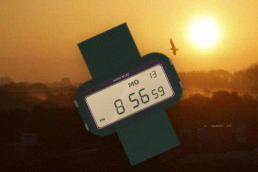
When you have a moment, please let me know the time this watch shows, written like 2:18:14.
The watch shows 8:56:59
